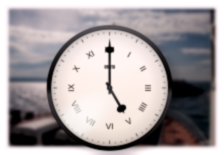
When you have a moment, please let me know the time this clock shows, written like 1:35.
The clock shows 5:00
